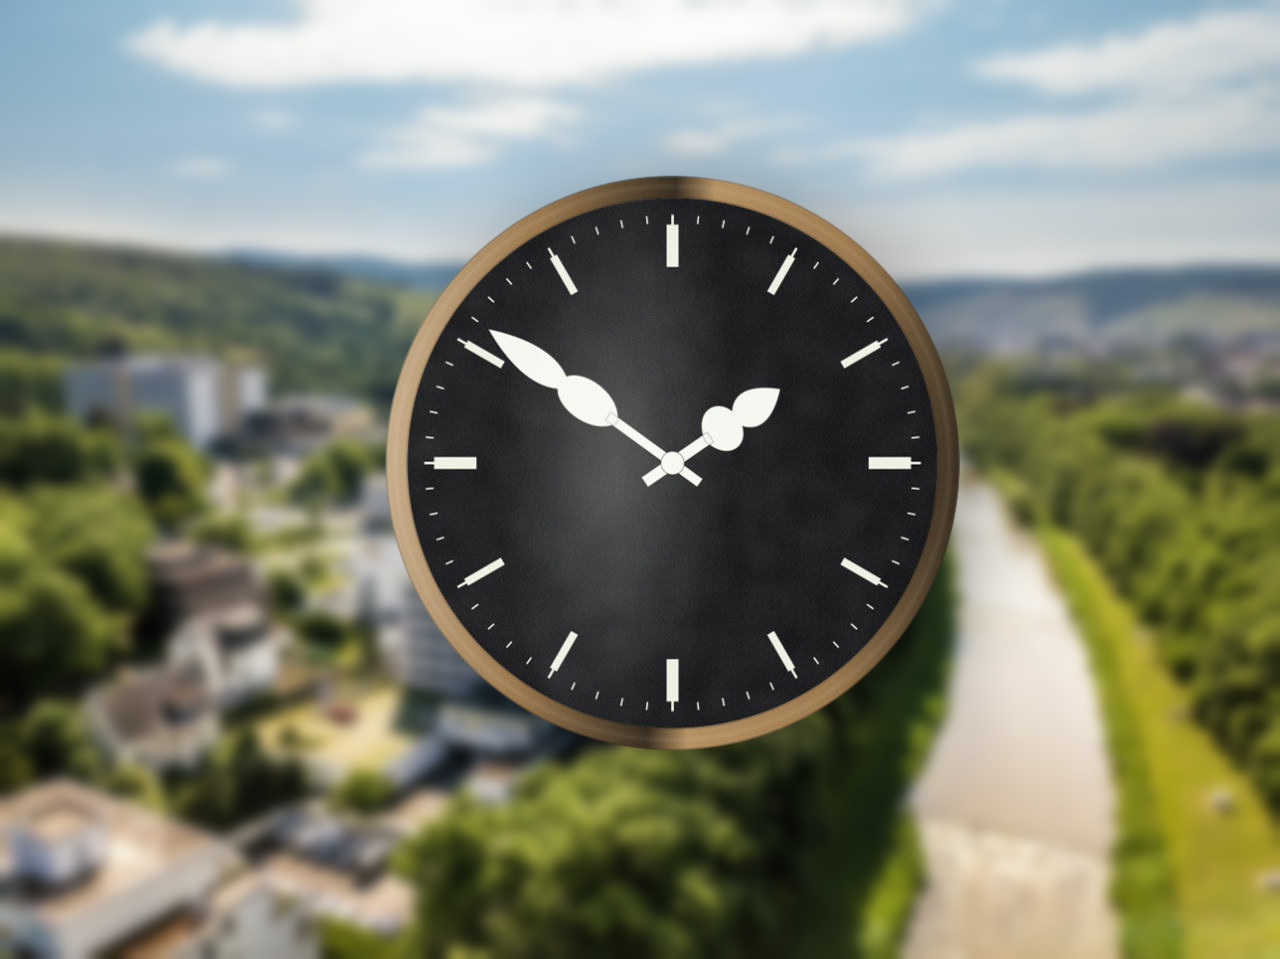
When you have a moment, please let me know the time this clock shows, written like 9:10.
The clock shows 1:51
